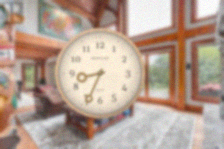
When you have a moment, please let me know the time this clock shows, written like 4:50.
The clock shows 8:34
